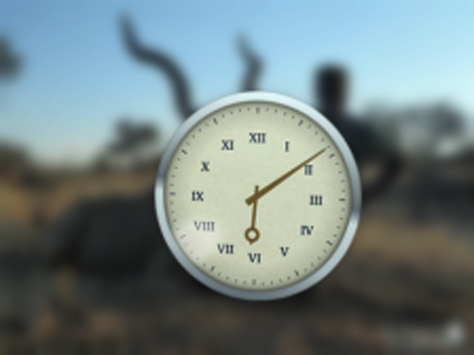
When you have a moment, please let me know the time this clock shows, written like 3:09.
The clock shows 6:09
